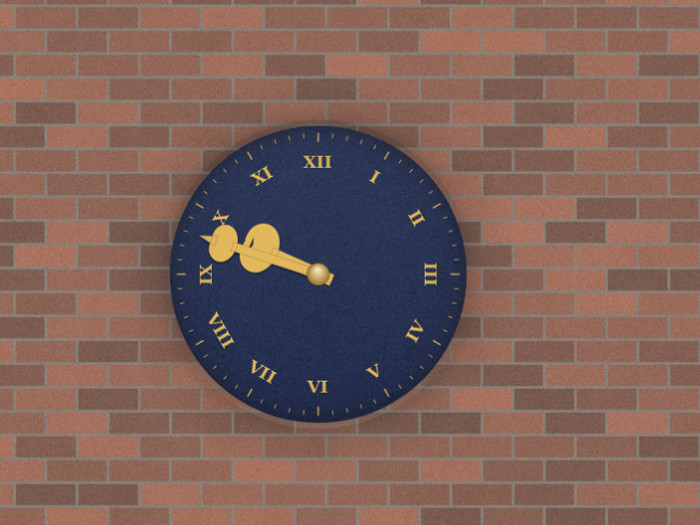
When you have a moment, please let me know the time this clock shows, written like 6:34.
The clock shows 9:48
